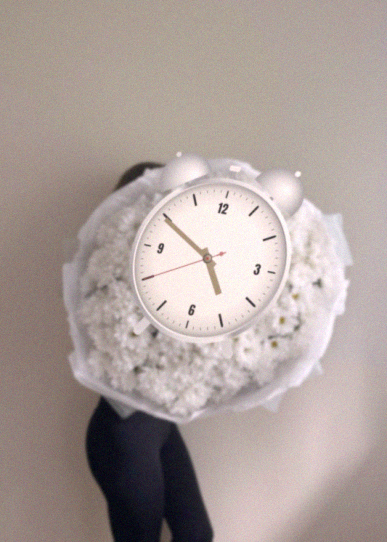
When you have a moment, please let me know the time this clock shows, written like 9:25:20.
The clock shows 4:49:40
